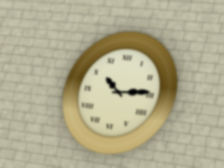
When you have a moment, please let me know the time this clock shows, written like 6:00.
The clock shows 10:14
